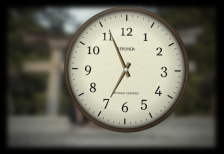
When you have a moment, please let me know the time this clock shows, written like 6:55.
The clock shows 6:56
